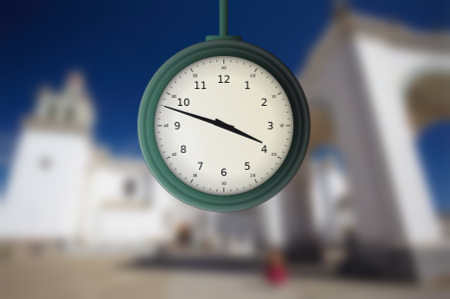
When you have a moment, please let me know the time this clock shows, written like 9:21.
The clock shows 3:48
